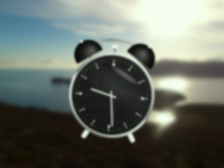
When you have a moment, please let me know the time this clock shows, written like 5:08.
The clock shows 9:29
